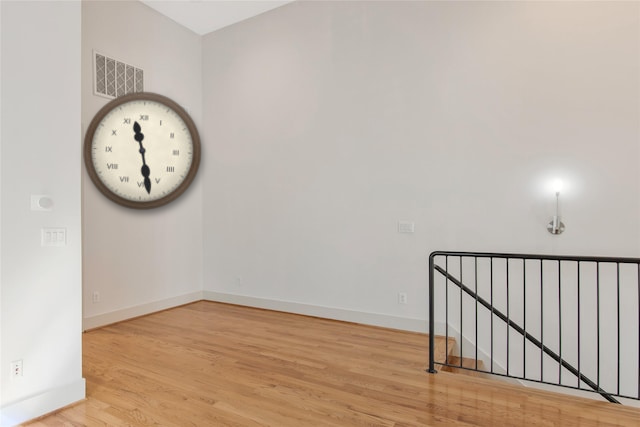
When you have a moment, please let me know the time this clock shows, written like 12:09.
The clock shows 11:28
